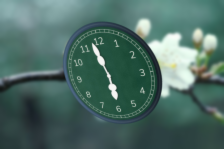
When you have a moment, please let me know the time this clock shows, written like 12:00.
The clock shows 5:58
